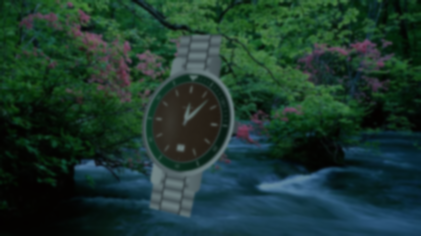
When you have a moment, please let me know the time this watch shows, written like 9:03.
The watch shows 12:07
